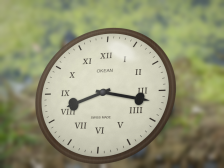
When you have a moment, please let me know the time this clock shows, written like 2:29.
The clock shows 8:17
